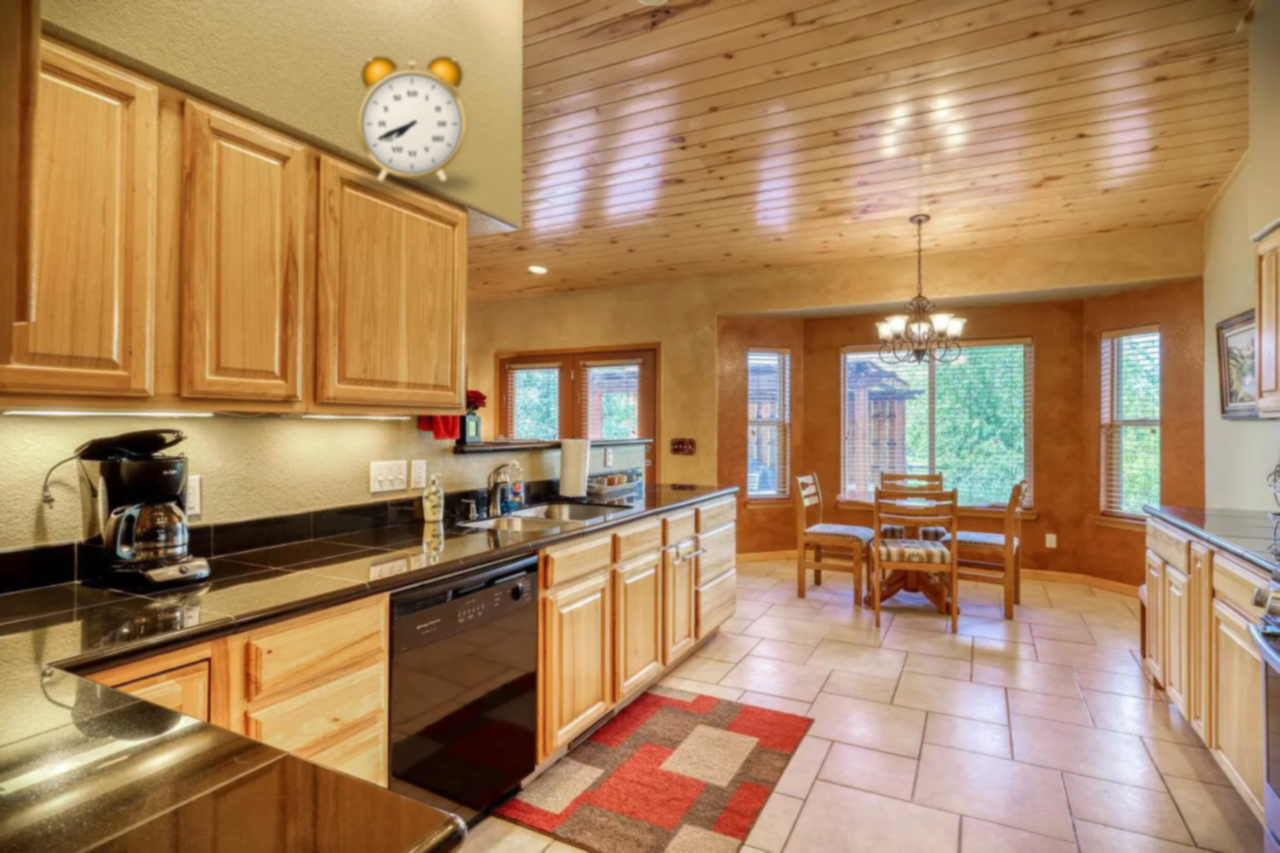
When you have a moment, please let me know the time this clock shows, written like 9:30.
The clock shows 7:41
